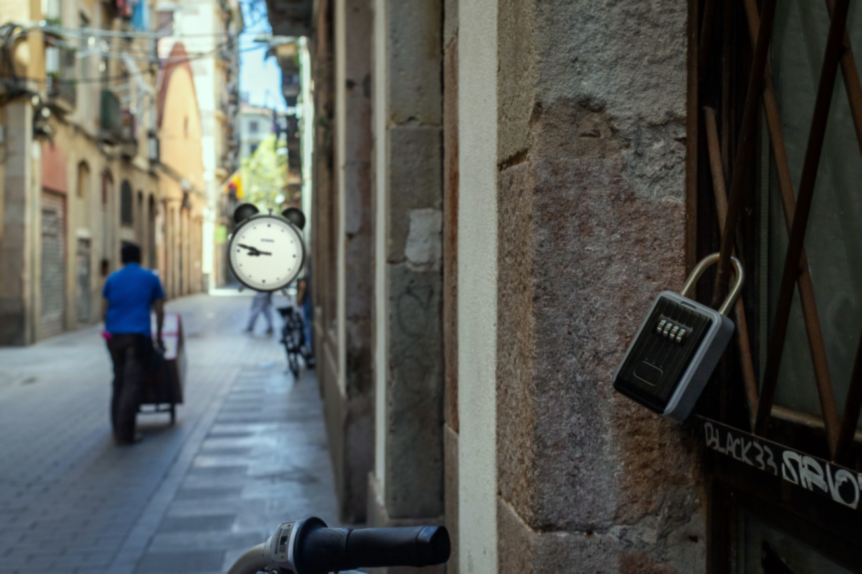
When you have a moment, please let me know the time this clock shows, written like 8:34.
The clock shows 8:47
